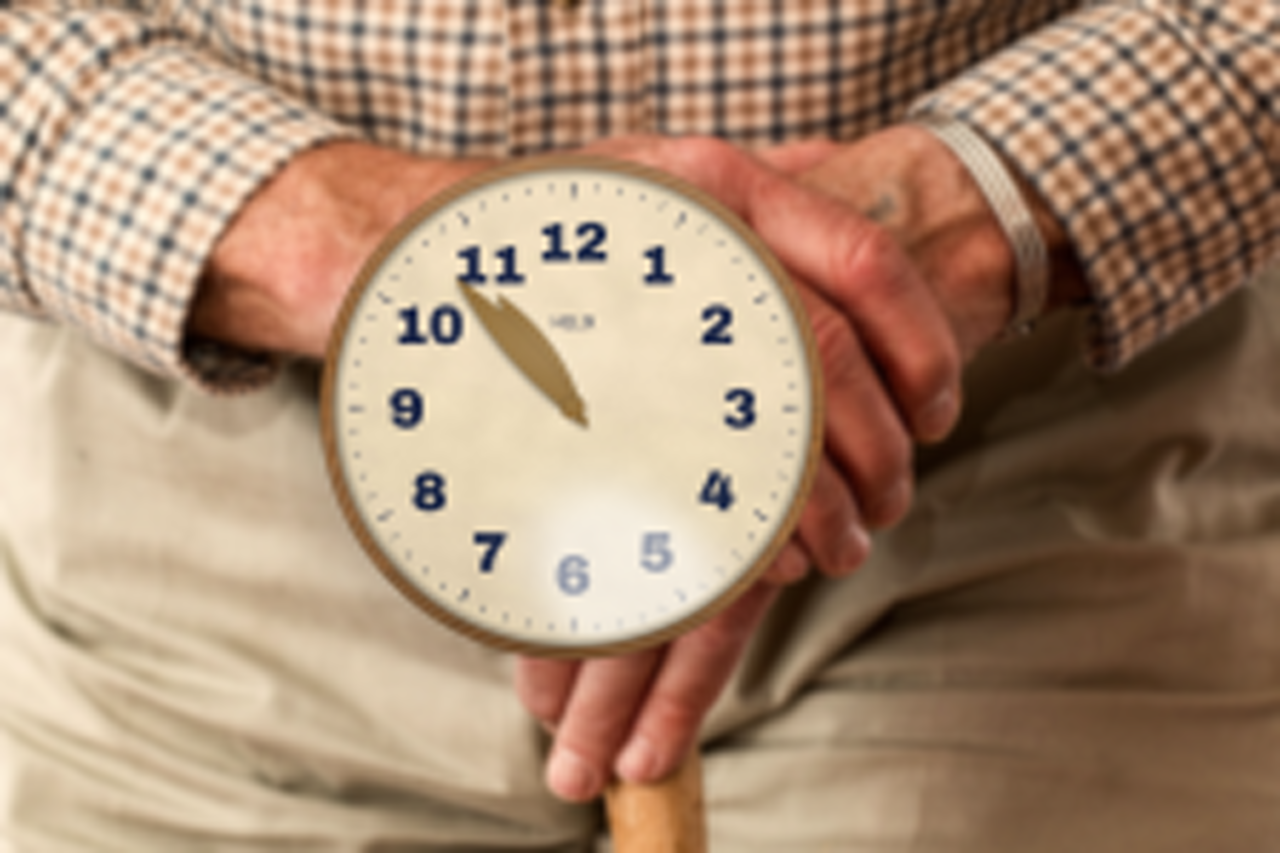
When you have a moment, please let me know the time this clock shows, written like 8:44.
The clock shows 10:53
